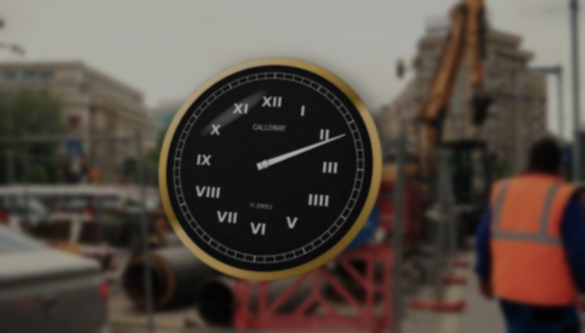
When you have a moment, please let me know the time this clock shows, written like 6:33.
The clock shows 2:11
